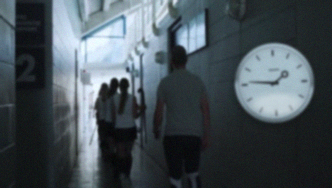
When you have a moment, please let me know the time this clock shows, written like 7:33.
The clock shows 1:46
